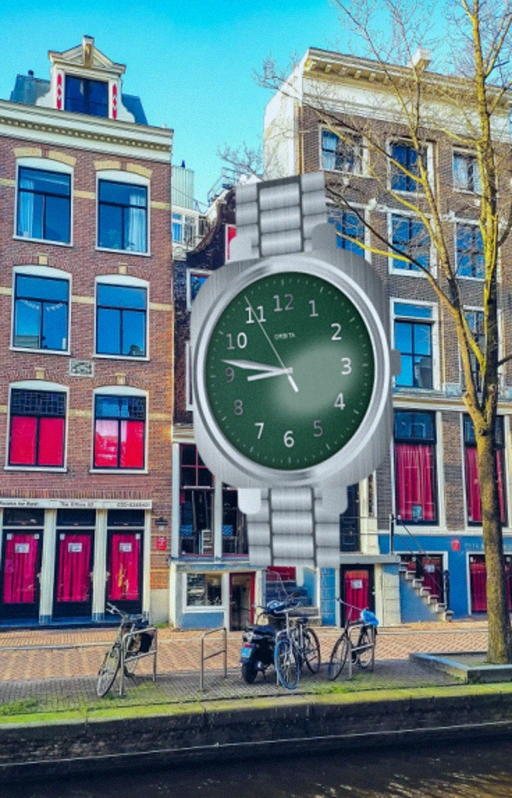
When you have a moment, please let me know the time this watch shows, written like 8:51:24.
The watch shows 8:46:55
